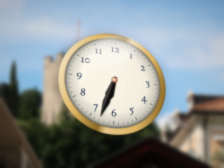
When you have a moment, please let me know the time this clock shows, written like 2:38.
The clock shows 6:33
